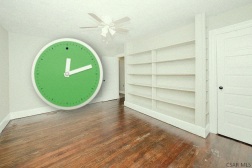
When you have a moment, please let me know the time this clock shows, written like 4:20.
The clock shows 12:12
